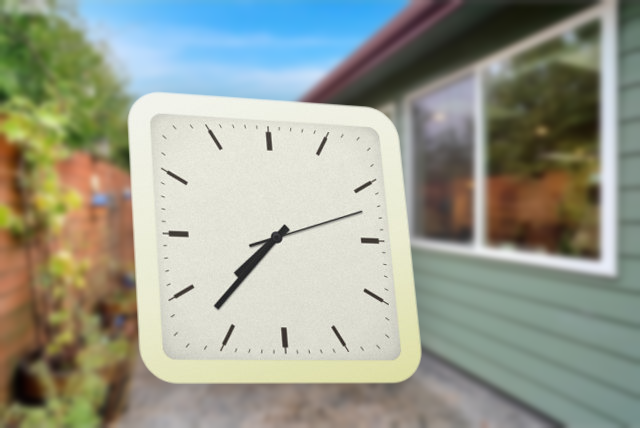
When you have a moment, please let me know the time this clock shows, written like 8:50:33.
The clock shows 7:37:12
